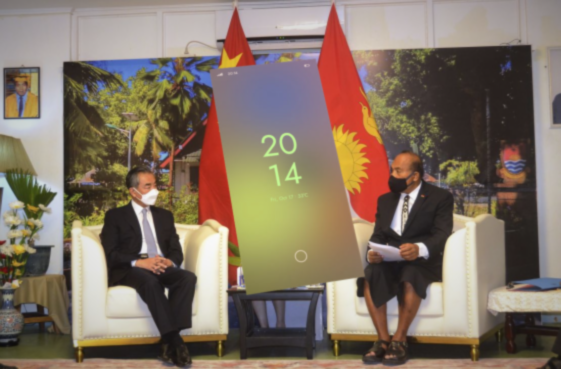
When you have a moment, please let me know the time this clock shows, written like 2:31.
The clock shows 20:14
